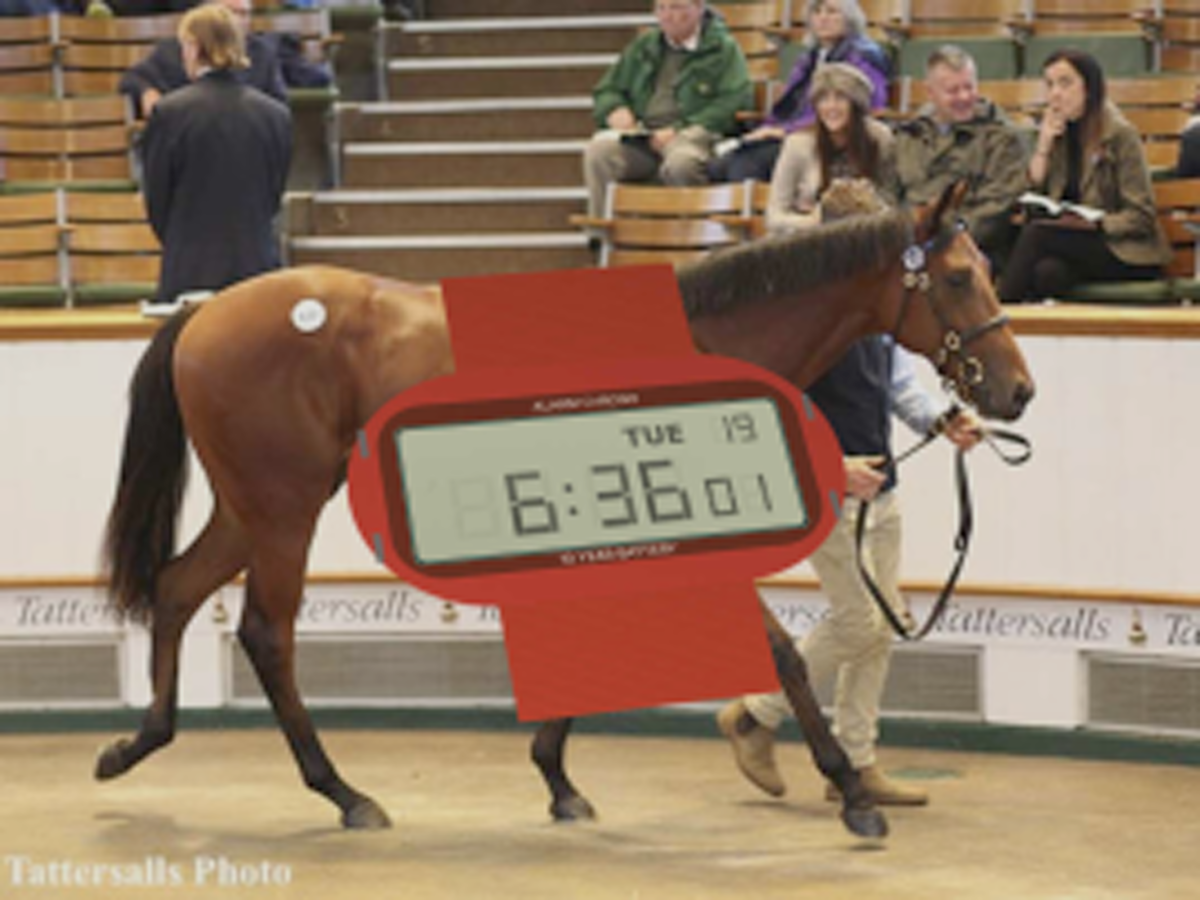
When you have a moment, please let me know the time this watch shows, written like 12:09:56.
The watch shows 6:36:01
